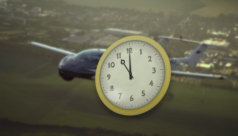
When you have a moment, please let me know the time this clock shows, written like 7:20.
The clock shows 11:00
